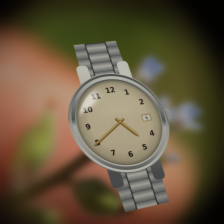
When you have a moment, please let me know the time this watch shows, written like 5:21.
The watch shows 4:40
